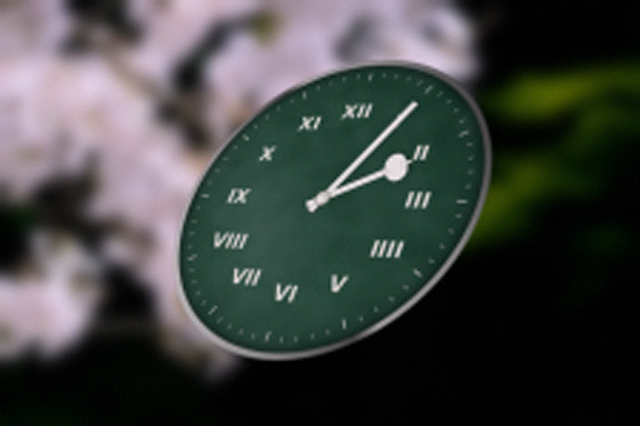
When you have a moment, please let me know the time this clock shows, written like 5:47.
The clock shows 2:05
